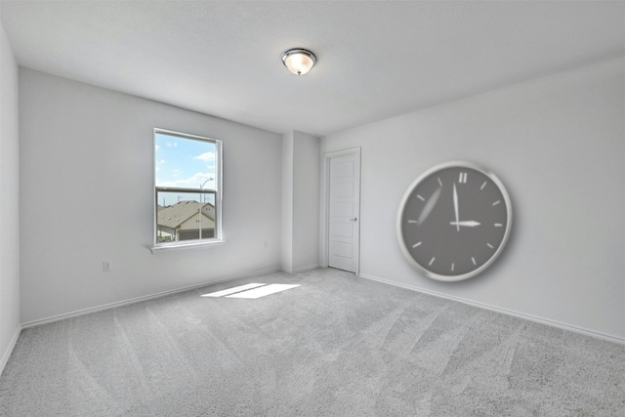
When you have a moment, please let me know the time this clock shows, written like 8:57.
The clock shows 2:58
